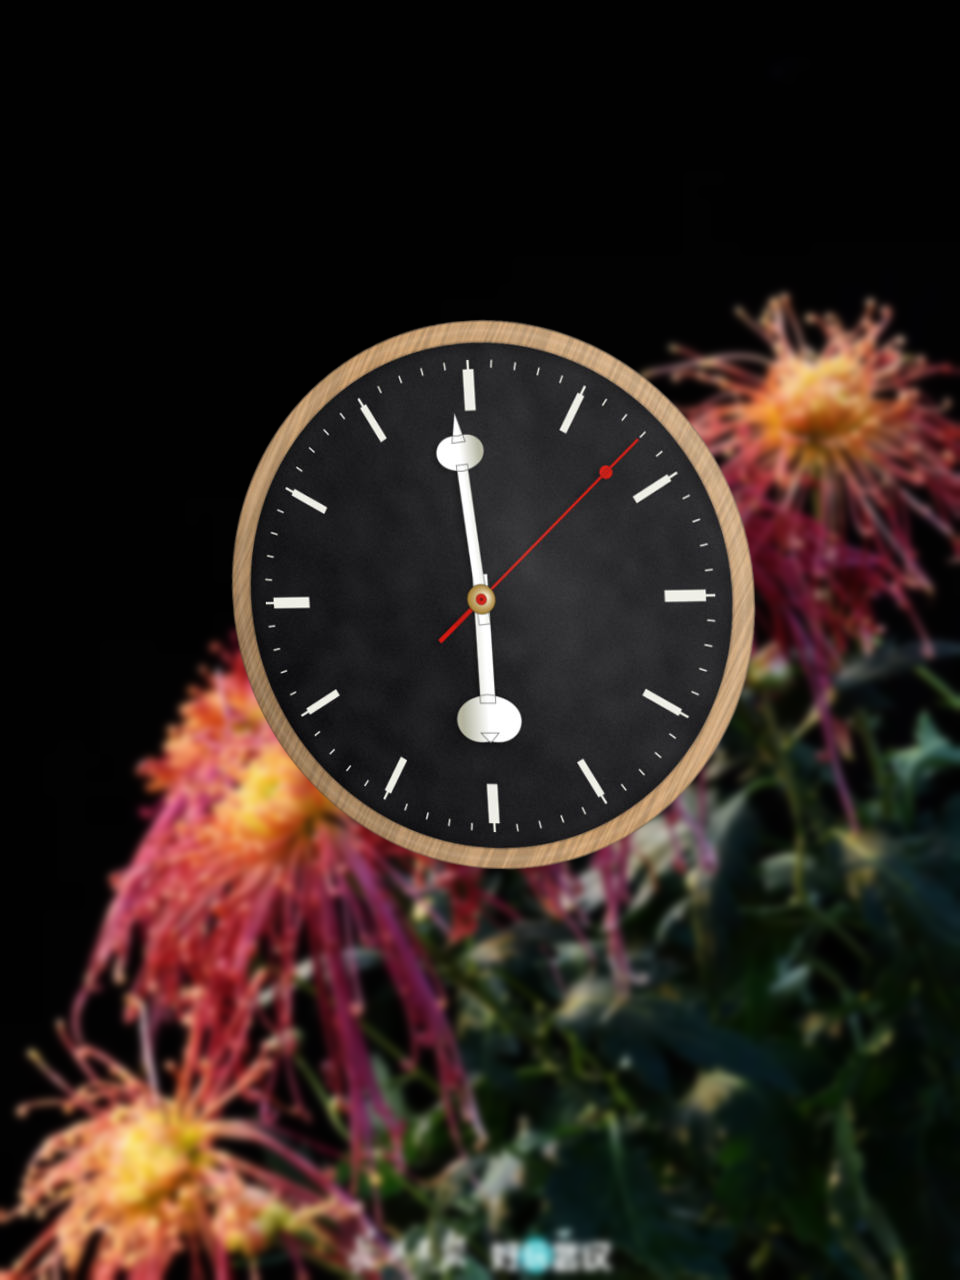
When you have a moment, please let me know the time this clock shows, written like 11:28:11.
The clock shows 5:59:08
